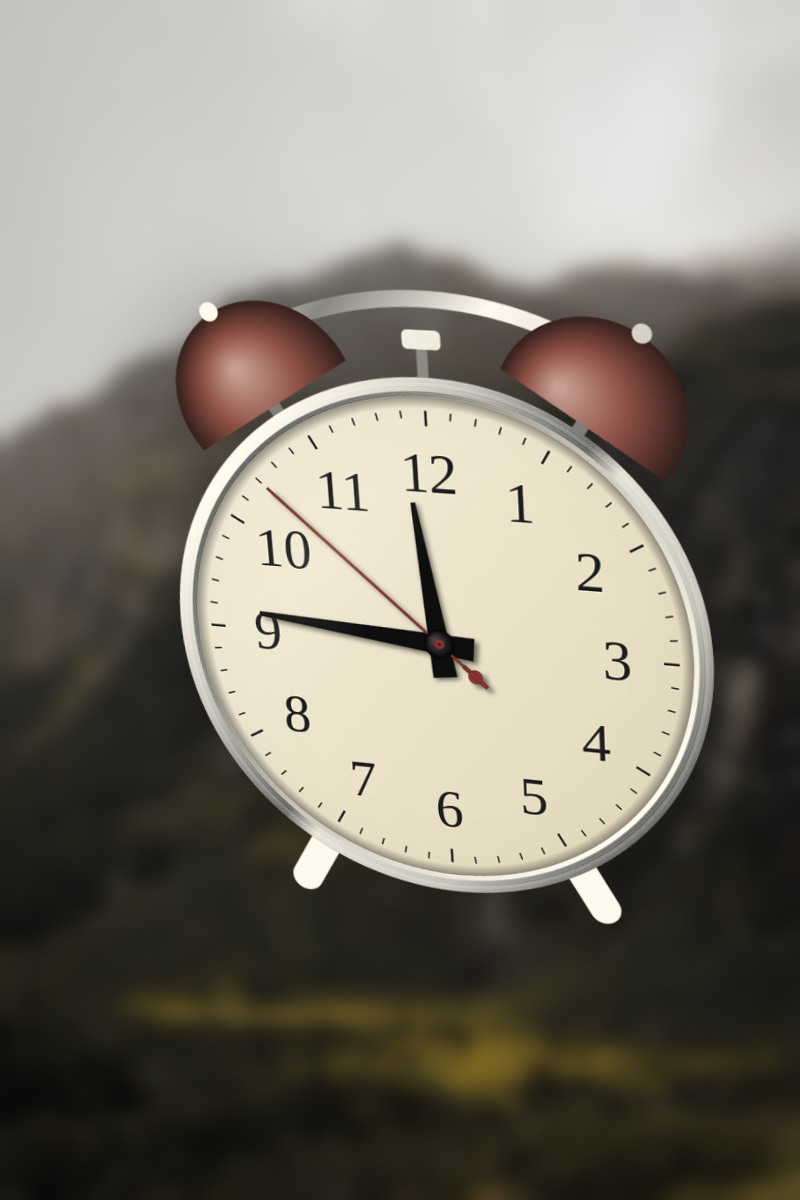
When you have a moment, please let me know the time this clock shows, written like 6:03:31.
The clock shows 11:45:52
